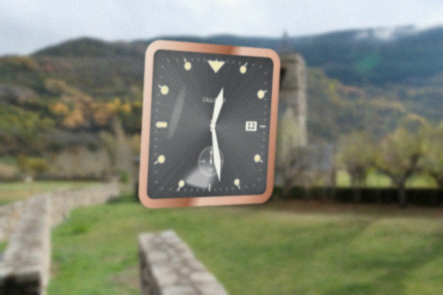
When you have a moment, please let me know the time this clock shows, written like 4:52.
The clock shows 12:28
